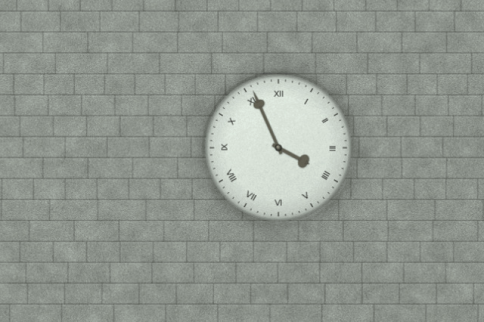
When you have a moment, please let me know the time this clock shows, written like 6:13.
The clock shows 3:56
